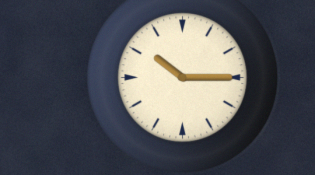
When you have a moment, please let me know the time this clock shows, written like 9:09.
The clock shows 10:15
